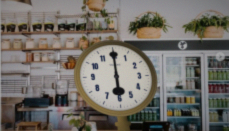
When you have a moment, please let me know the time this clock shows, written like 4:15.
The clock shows 6:00
